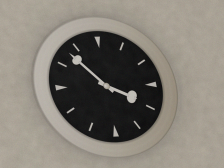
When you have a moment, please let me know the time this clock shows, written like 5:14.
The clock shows 3:53
